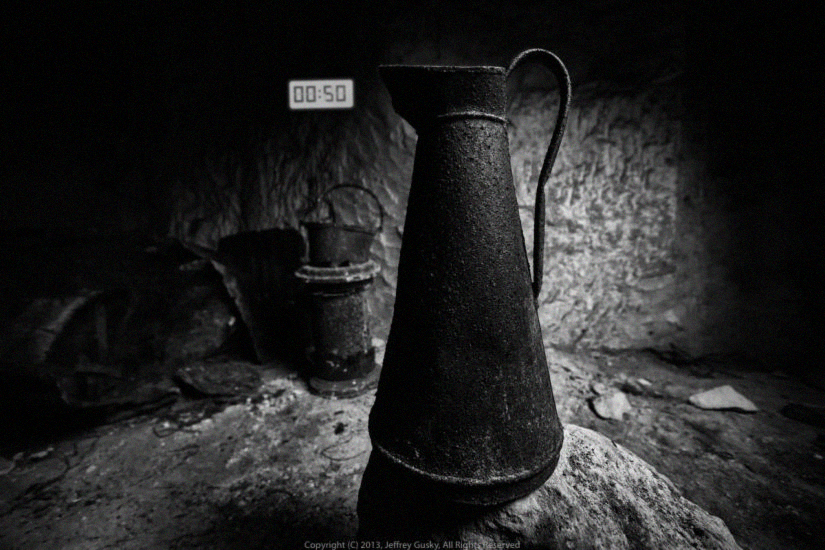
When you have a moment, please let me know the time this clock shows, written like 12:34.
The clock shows 0:50
